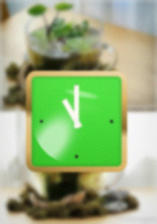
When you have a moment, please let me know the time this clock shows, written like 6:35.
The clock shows 11:00
